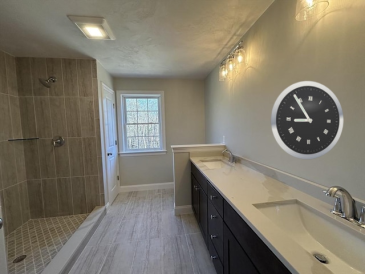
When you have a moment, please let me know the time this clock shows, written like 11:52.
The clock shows 8:54
